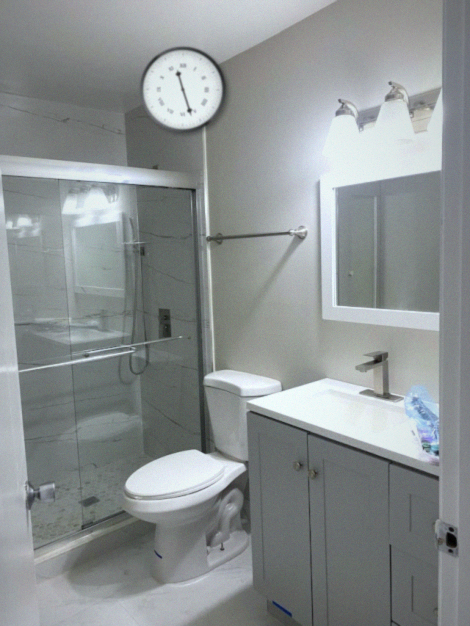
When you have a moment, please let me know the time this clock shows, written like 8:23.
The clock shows 11:27
